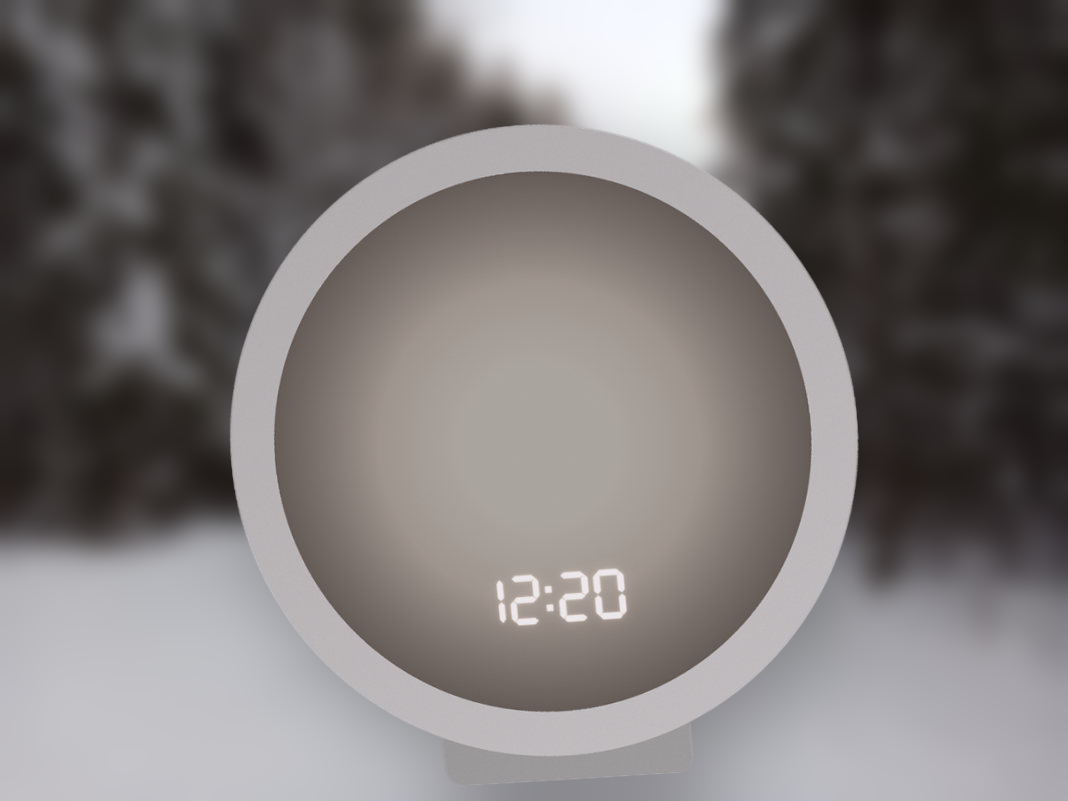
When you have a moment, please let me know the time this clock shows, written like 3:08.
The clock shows 12:20
